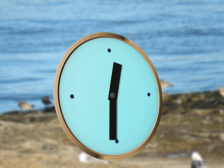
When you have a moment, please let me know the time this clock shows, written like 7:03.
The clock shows 12:31
